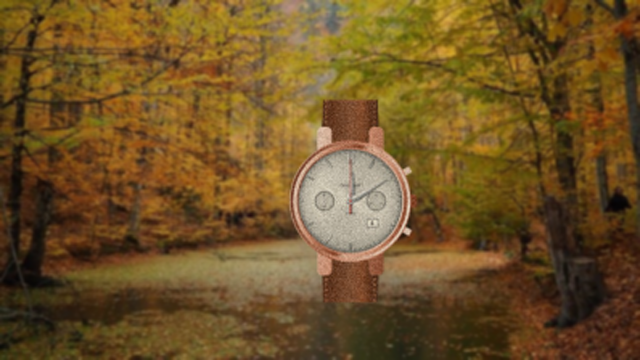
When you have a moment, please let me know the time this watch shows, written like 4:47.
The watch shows 12:10
